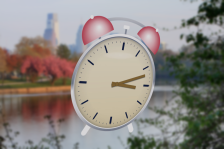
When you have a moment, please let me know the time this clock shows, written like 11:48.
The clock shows 3:12
